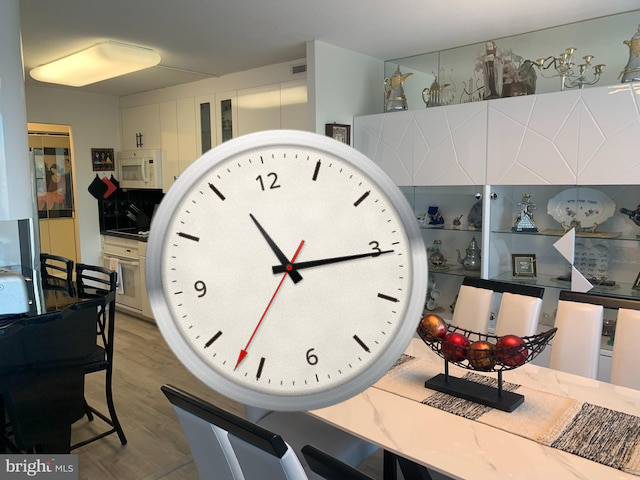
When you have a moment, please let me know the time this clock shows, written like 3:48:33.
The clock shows 11:15:37
